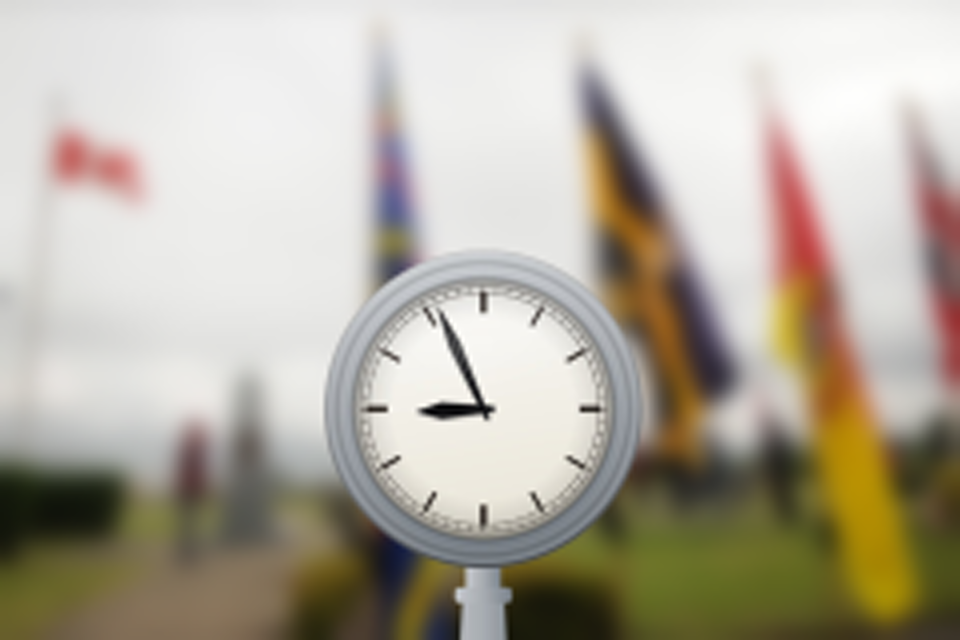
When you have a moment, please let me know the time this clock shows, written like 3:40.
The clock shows 8:56
